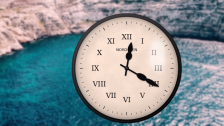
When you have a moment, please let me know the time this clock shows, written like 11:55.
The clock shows 12:20
